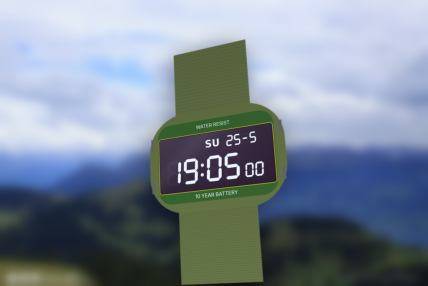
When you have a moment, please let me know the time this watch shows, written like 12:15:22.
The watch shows 19:05:00
